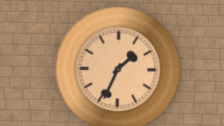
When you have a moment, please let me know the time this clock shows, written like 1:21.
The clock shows 1:34
